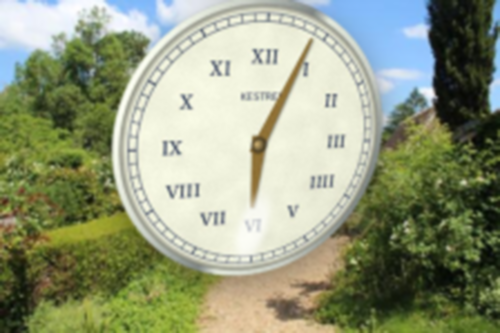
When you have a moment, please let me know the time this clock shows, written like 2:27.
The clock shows 6:04
